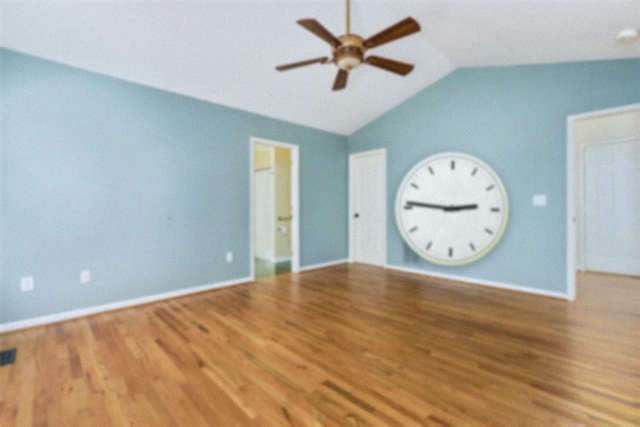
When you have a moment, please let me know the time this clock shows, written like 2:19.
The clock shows 2:46
